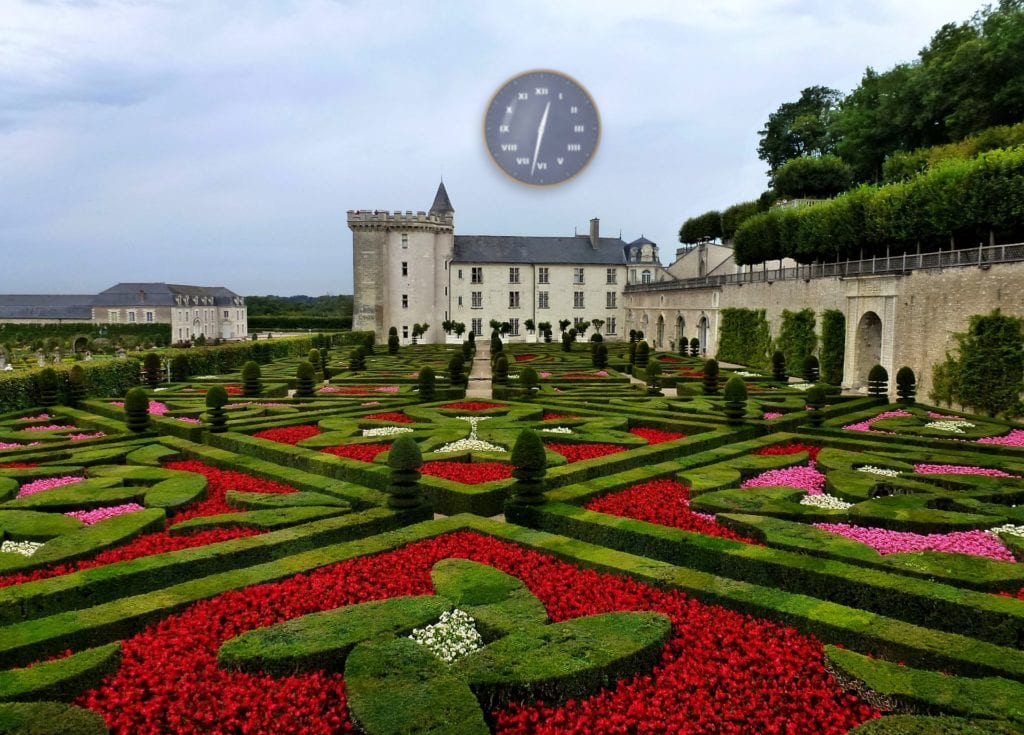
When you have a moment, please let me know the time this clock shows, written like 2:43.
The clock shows 12:32
